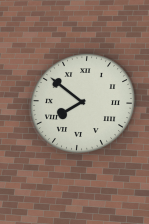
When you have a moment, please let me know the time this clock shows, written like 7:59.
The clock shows 7:51
